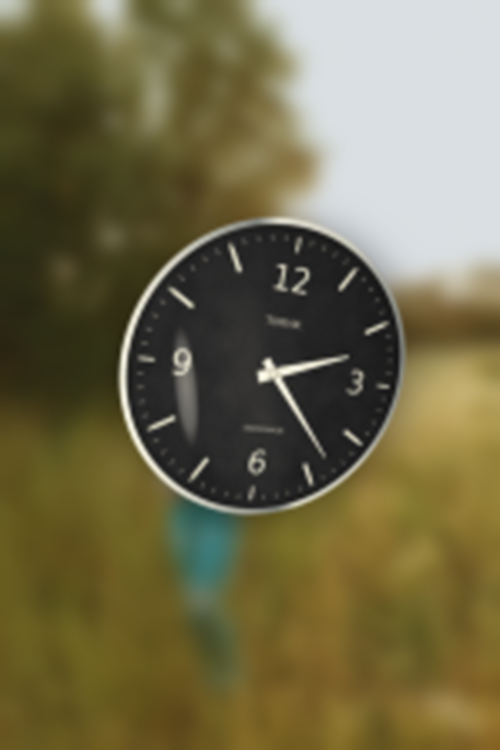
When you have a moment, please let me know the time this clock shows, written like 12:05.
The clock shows 2:23
